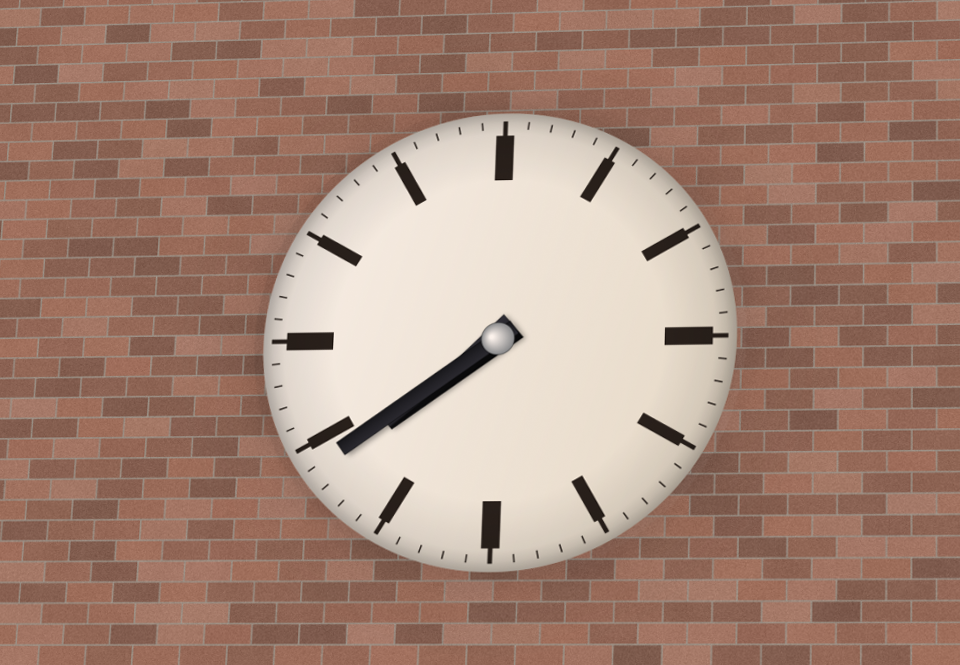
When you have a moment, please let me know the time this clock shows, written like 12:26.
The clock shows 7:39
